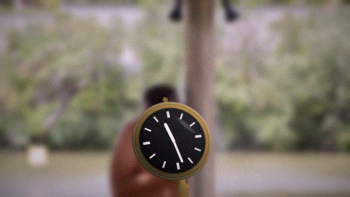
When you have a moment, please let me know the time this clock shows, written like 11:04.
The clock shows 11:28
